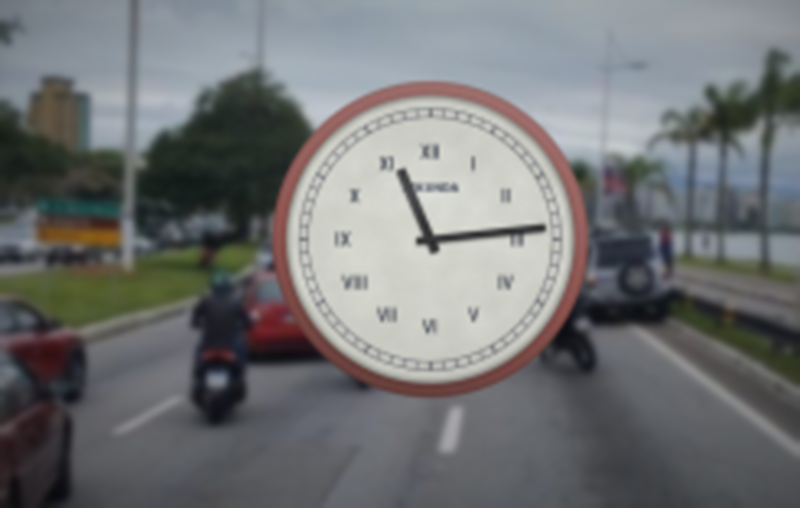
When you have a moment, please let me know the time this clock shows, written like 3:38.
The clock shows 11:14
